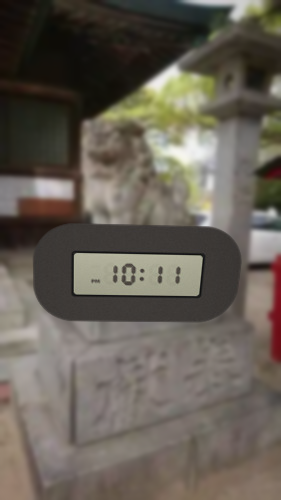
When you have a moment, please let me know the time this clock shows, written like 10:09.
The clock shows 10:11
